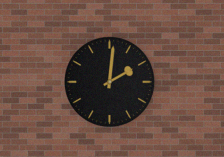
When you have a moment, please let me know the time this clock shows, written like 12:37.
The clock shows 2:01
